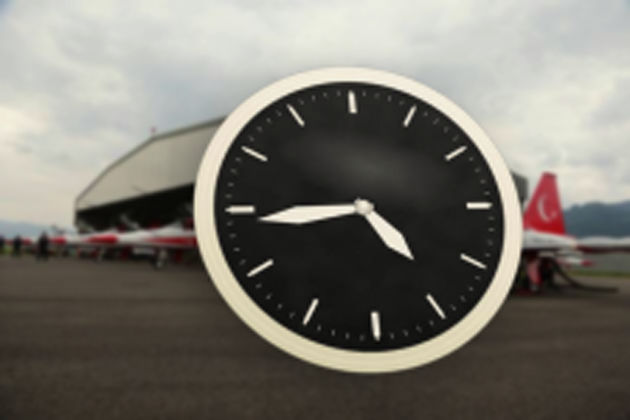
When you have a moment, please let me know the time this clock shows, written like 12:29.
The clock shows 4:44
